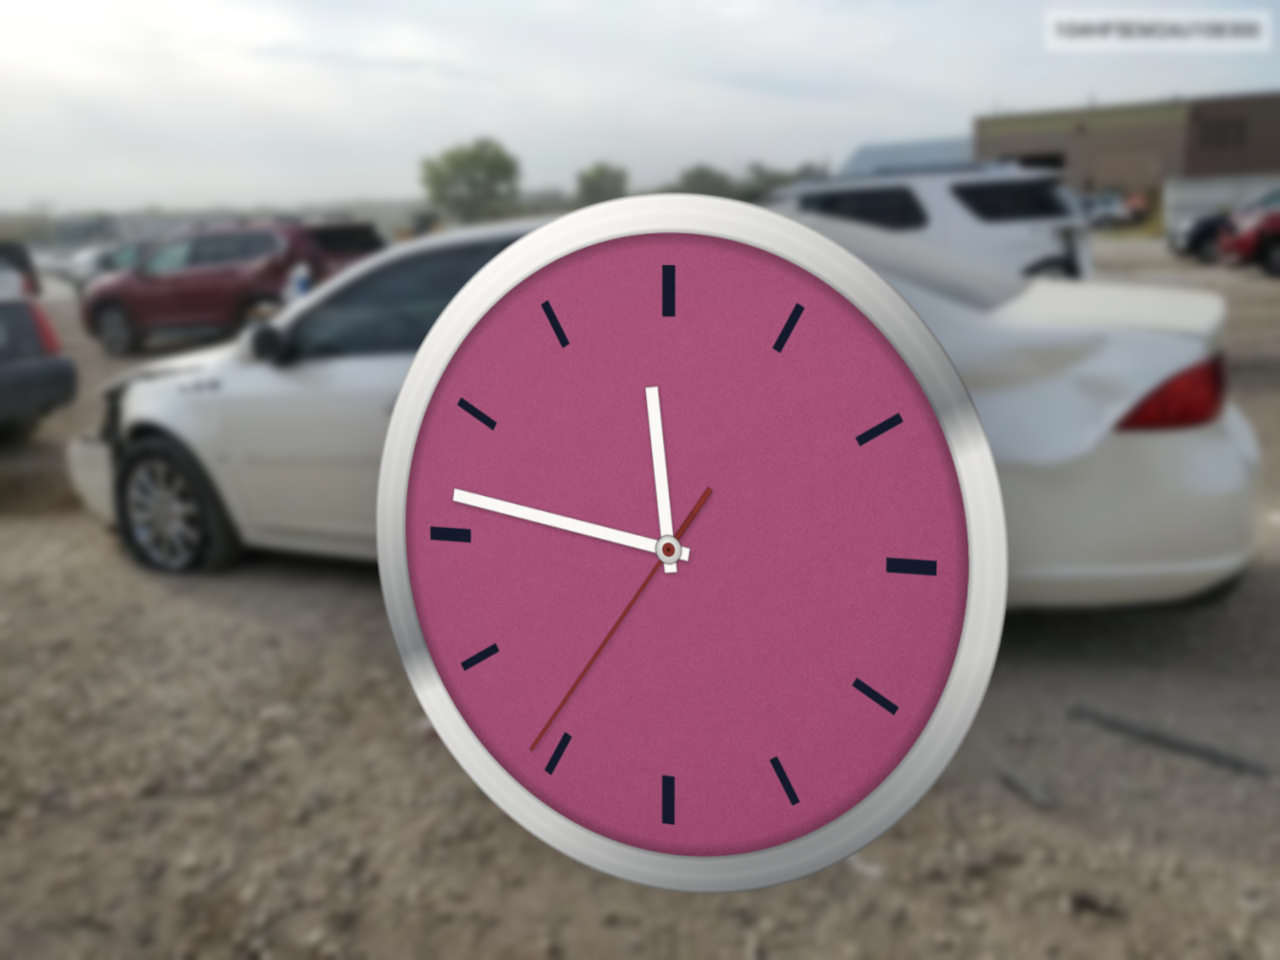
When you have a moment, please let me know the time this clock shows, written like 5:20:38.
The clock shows 11:46:36
